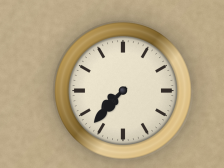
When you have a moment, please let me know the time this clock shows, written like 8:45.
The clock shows 7:37
